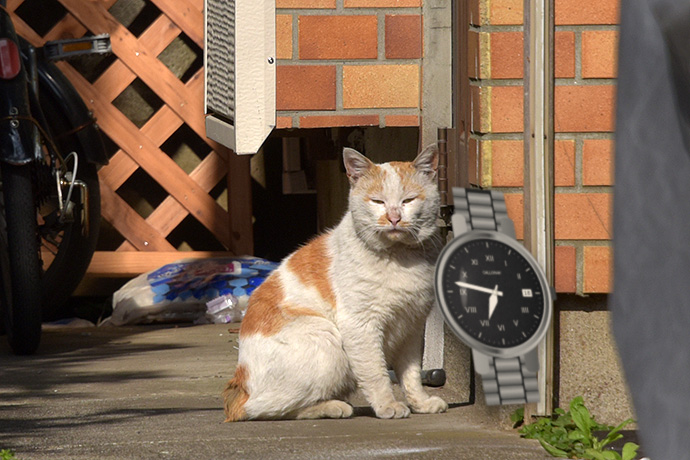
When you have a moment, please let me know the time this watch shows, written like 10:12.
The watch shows 6:47
